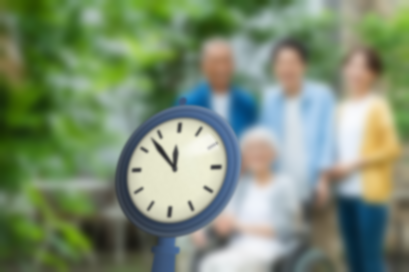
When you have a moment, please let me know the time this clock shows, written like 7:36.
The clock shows 11:53
